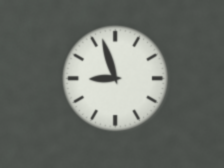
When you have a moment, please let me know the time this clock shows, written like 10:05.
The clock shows 8:57
